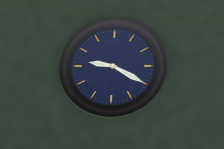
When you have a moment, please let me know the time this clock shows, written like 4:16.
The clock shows 9:20
